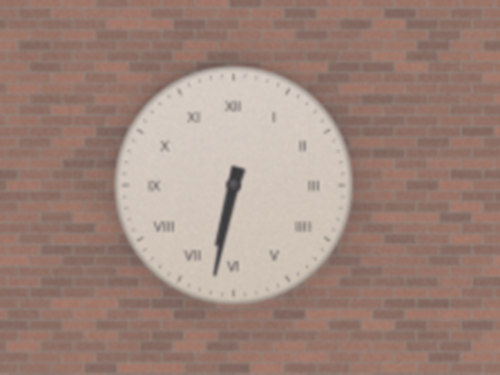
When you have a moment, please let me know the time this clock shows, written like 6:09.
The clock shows 6:32
